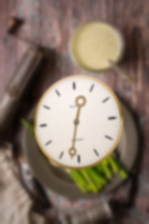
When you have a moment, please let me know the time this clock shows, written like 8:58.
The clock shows 12:32
